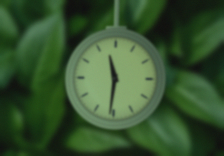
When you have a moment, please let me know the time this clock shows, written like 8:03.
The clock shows 11:31
